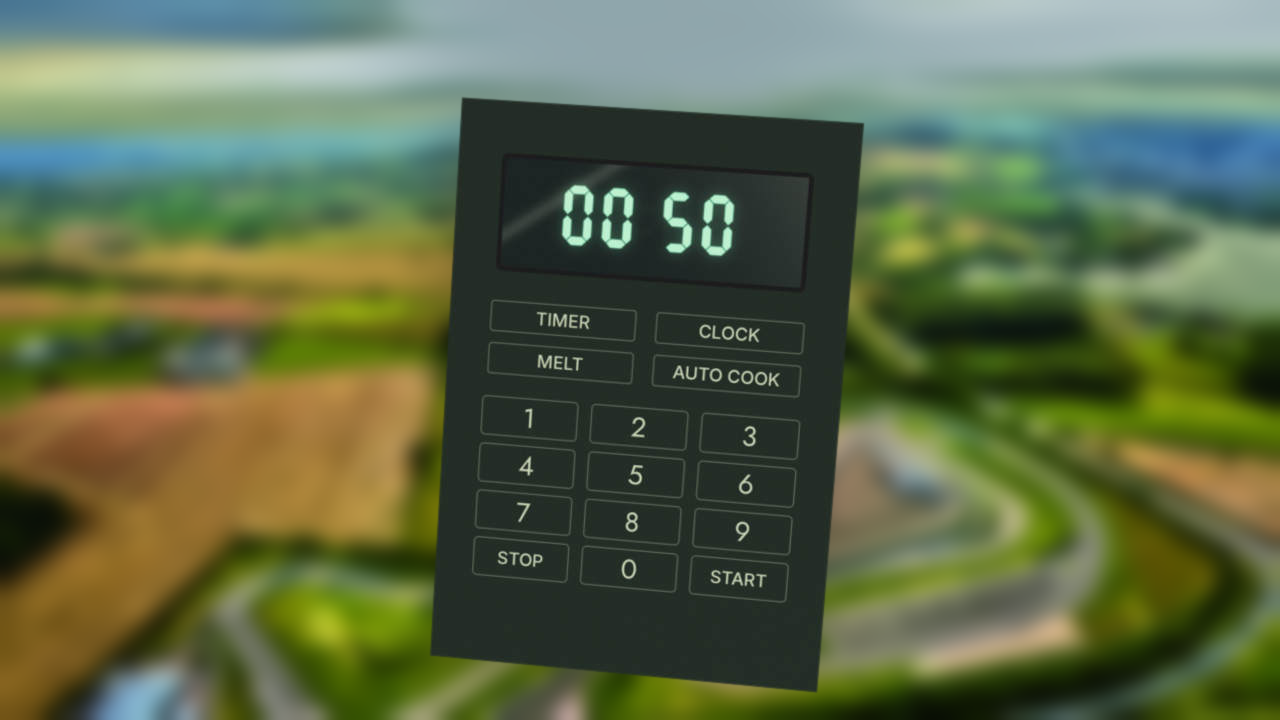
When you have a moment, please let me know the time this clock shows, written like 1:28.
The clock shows 0:50
